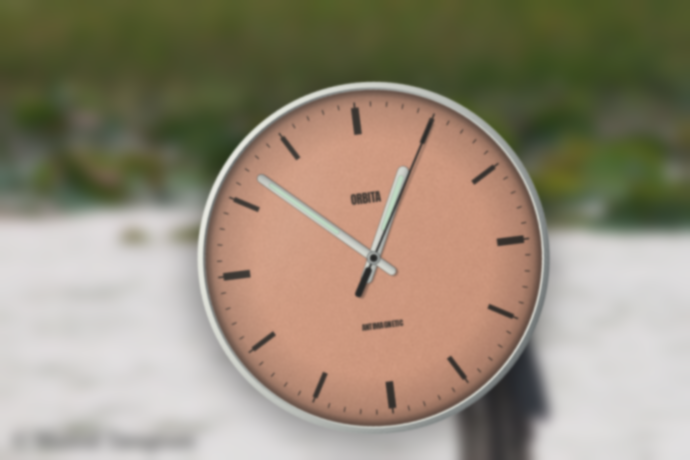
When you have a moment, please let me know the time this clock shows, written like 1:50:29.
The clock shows 12:52:05
